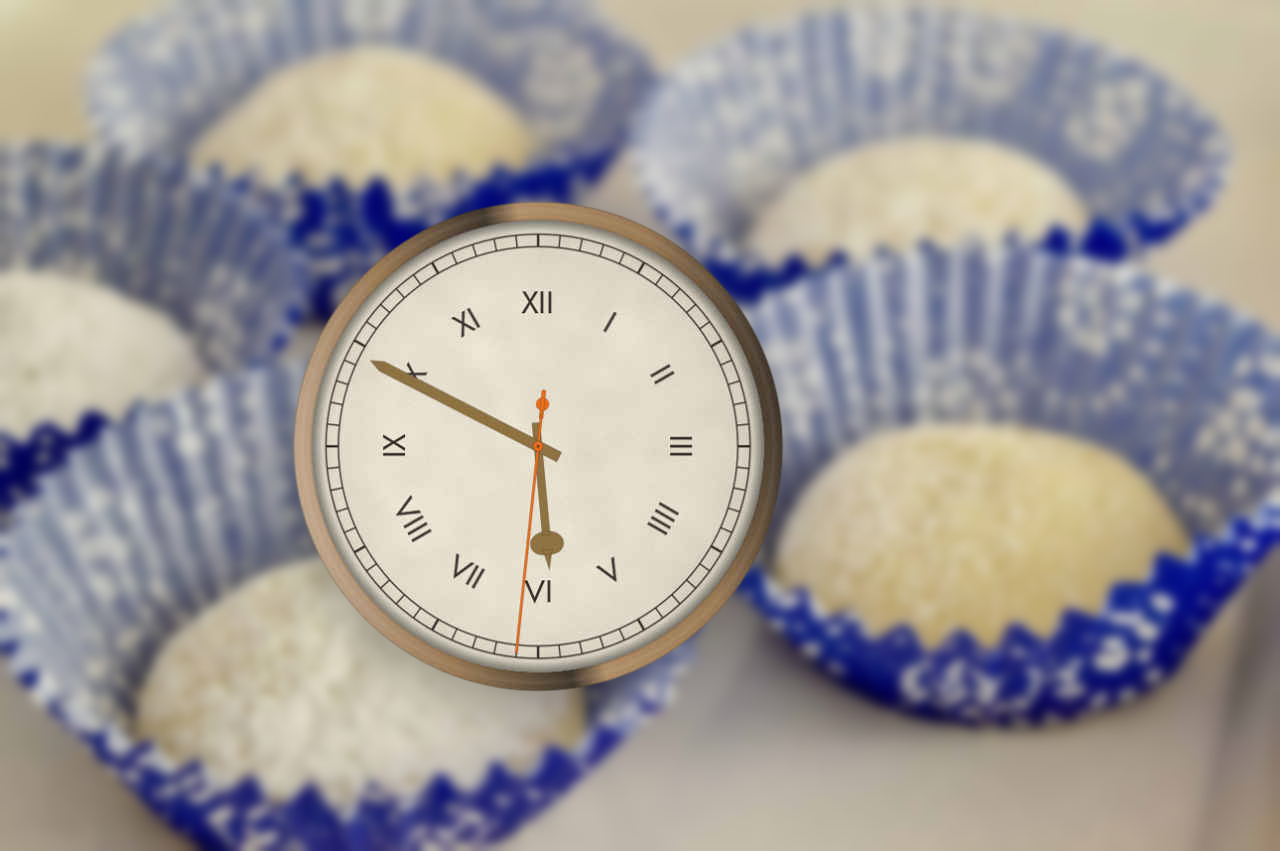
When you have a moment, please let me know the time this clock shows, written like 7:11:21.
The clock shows 5:49:31
